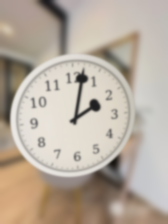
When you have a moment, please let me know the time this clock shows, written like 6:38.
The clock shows 2:02
